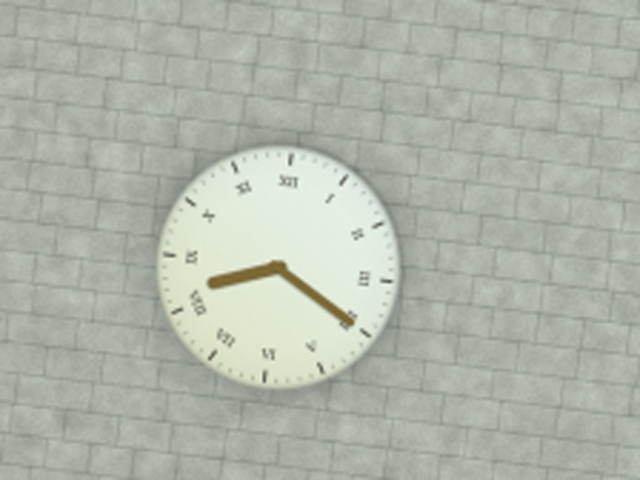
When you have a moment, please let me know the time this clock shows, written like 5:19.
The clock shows 8:20
